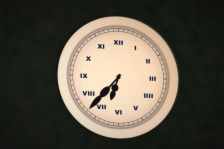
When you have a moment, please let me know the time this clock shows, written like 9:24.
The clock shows 6:37
